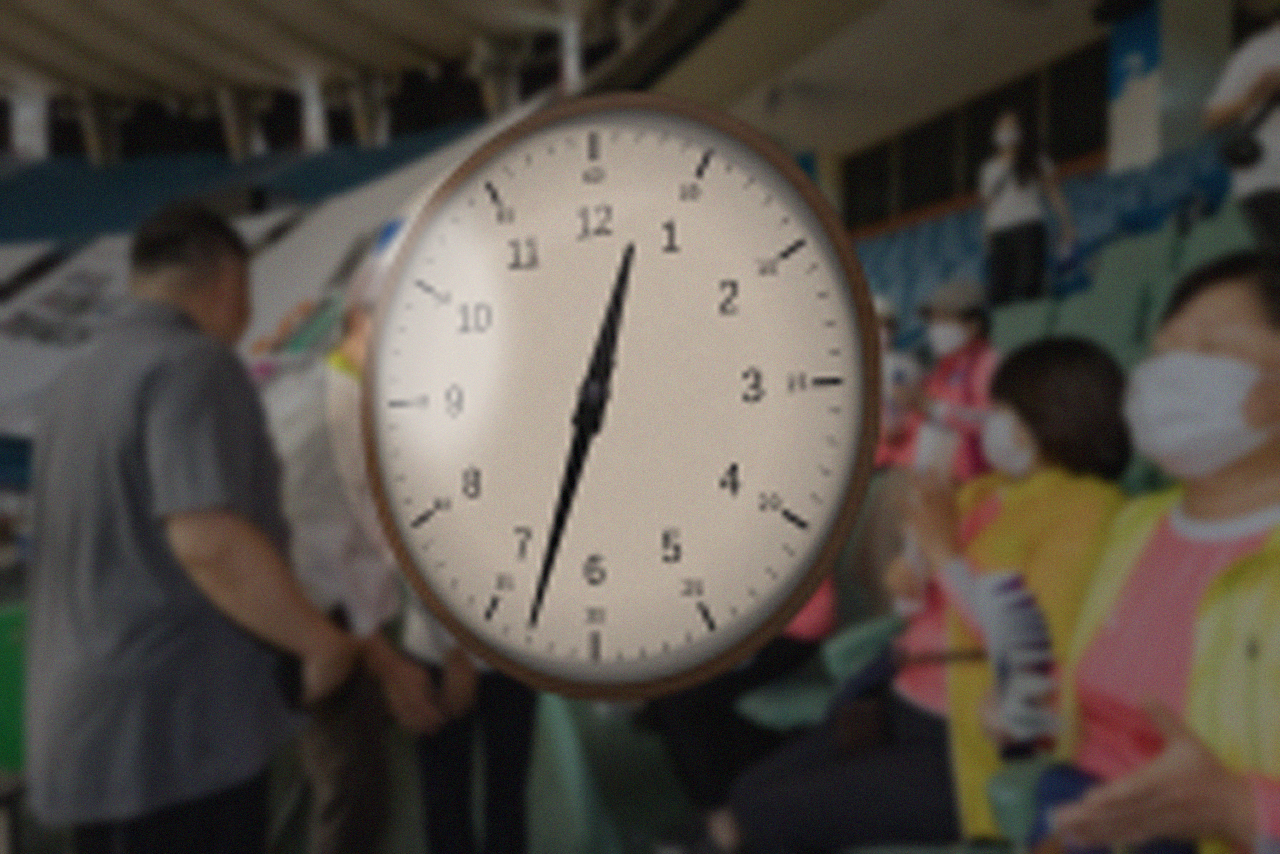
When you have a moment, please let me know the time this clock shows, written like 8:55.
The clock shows 12:33
